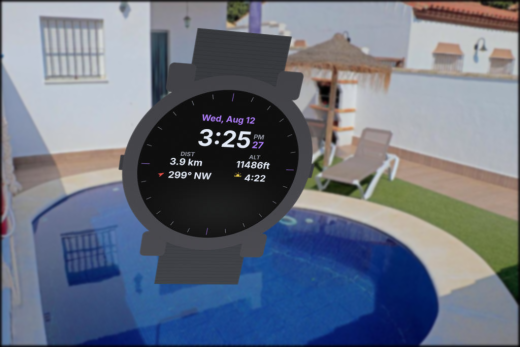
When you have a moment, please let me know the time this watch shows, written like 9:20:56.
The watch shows 3:25:27
